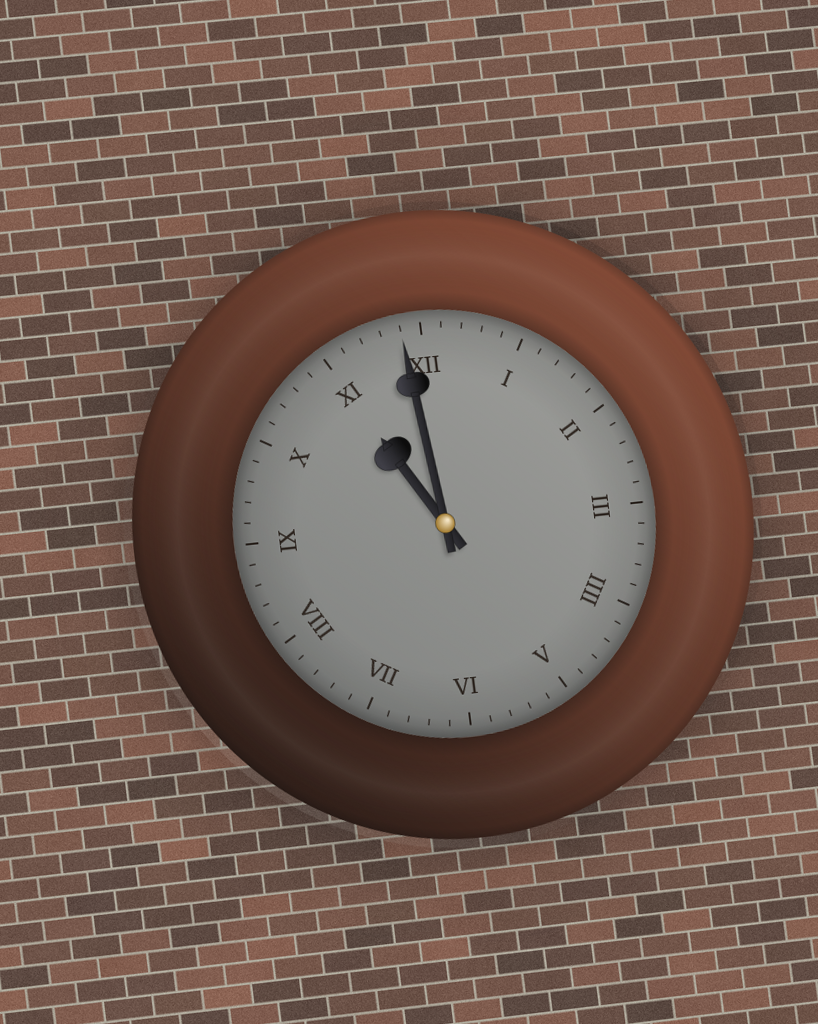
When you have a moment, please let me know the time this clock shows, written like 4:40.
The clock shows 10:59
